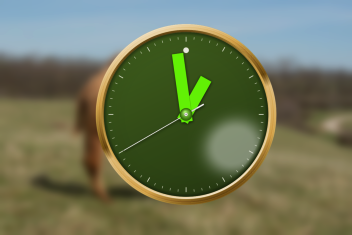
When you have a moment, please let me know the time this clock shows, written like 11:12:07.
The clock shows 12:58:40
